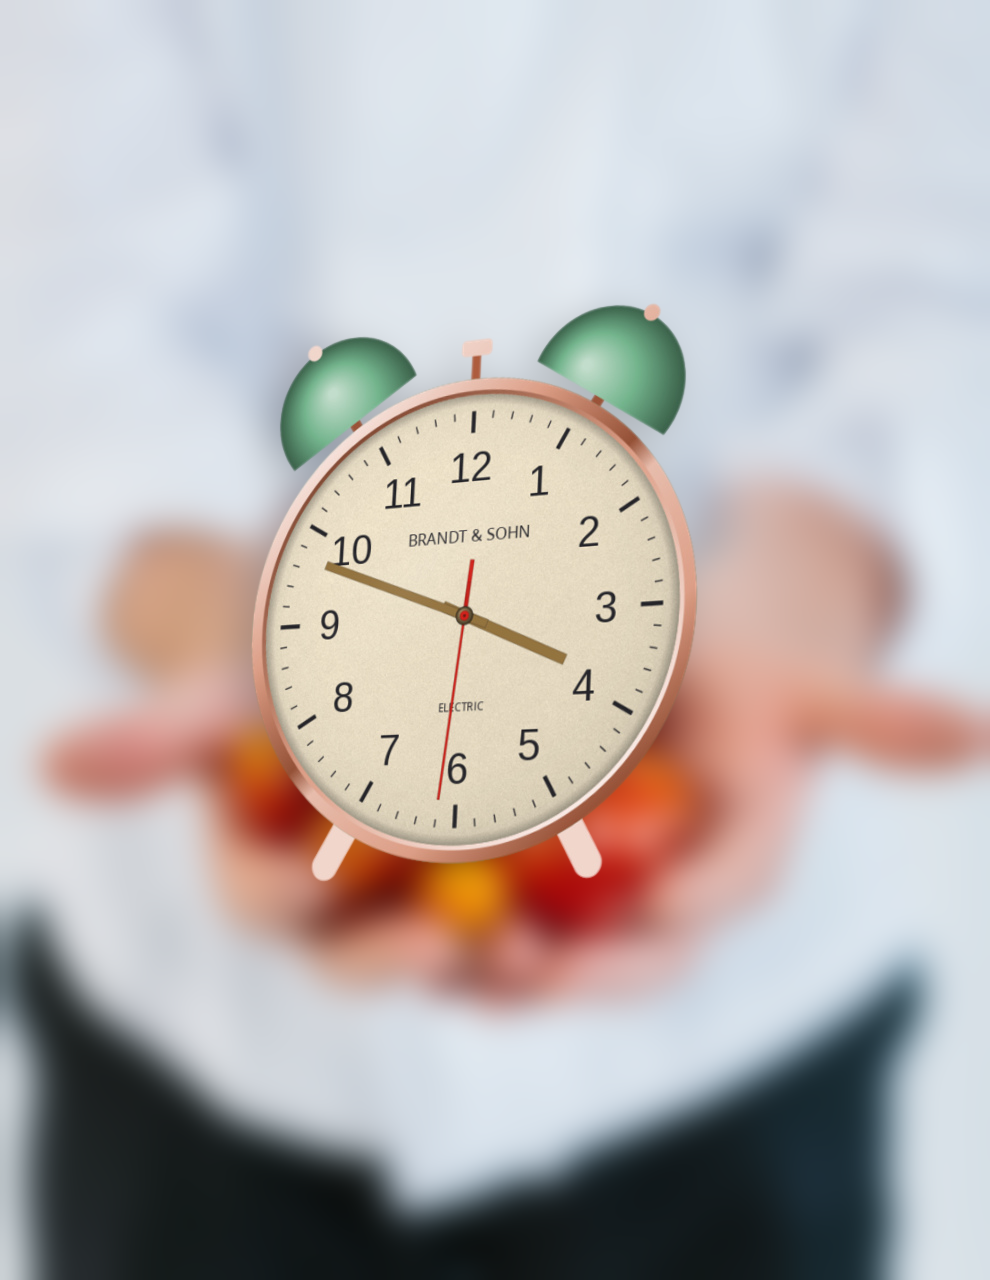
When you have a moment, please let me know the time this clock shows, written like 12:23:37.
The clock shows 3:48:31
